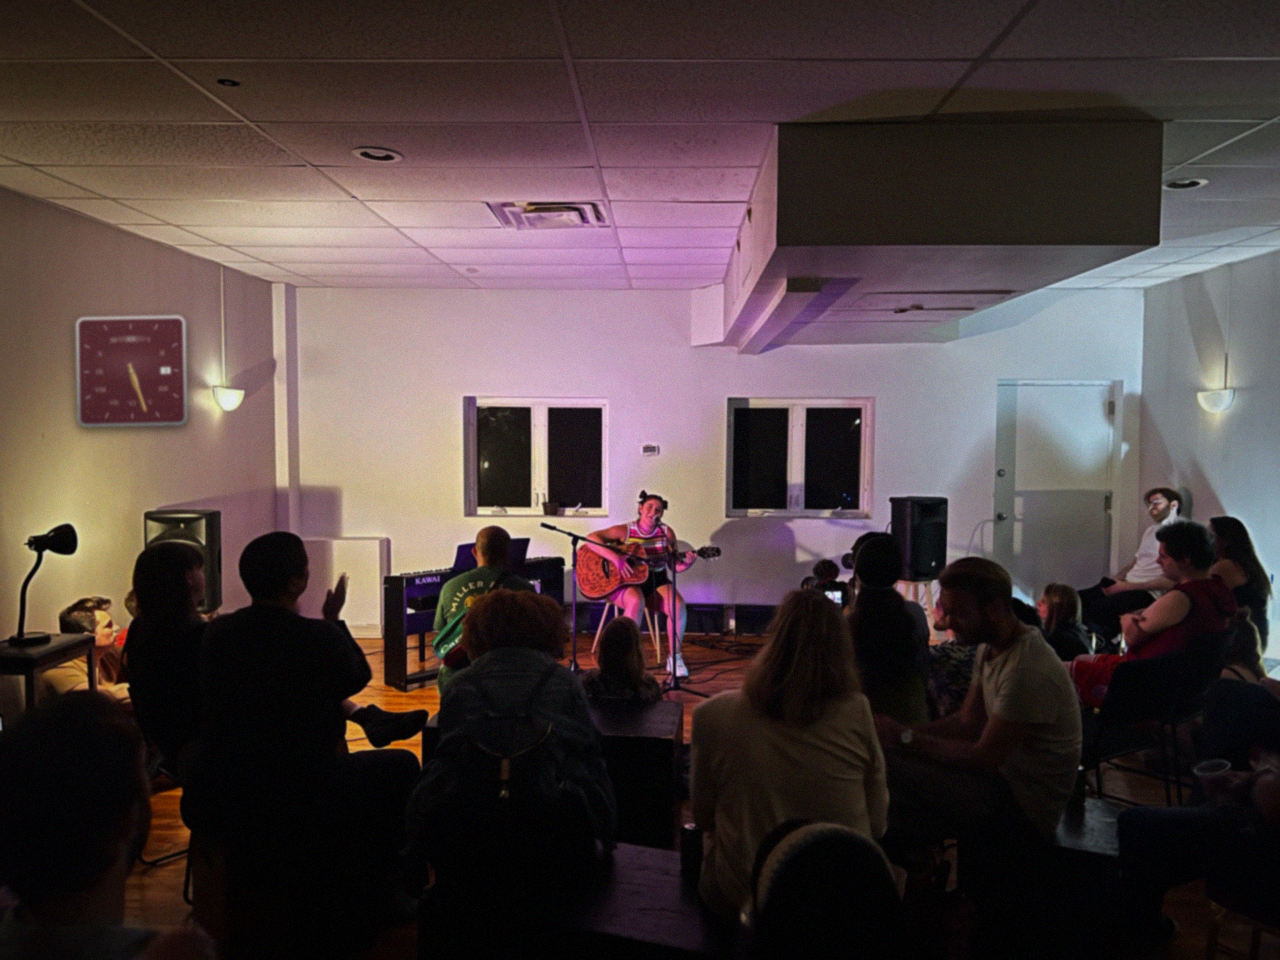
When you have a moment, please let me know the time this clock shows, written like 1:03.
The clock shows 5:27
